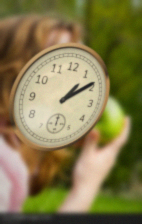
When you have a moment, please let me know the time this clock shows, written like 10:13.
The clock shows 1:09
